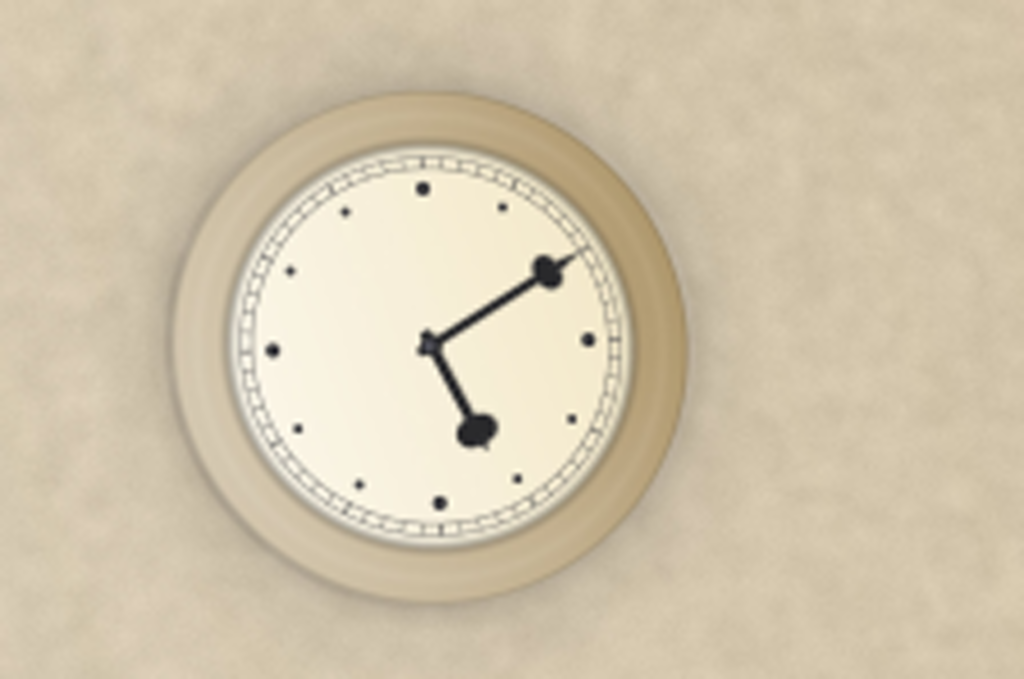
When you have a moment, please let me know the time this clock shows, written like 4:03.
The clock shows 5:10
